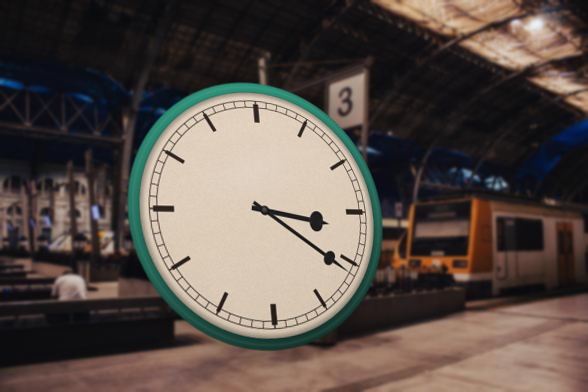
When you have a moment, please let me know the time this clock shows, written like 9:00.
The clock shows 3:21
